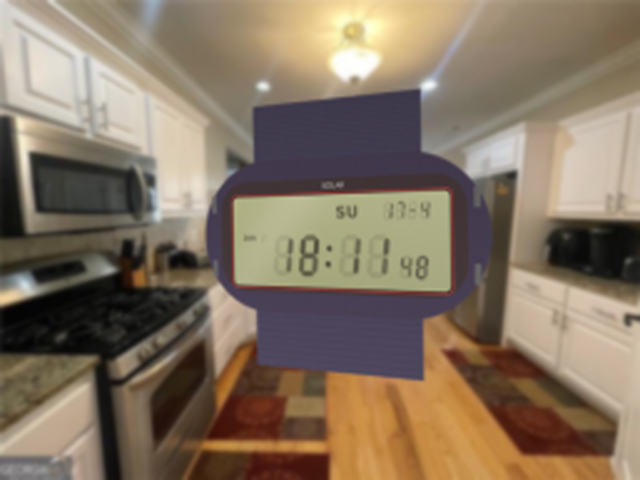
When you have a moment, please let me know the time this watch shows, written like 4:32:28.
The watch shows 18:11:48
